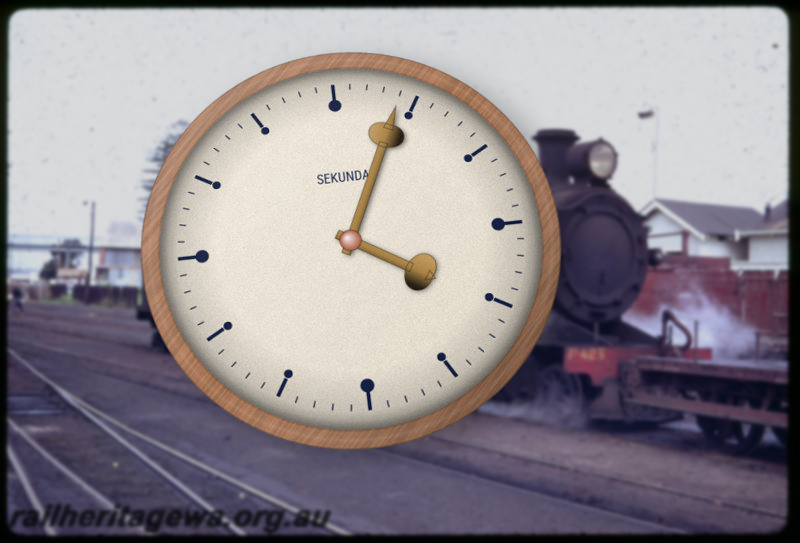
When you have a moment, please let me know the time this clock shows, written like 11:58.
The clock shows 4:04
